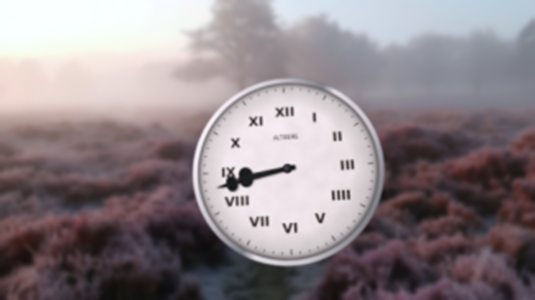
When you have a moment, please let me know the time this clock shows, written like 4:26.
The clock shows 8:43
